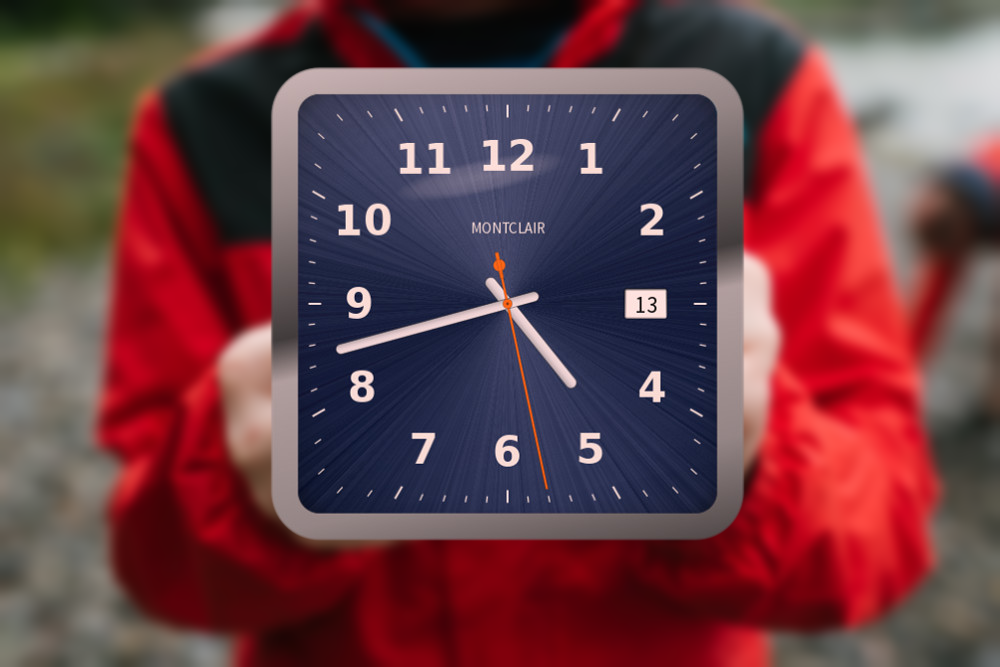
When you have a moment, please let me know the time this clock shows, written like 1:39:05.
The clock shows 4:42:28
